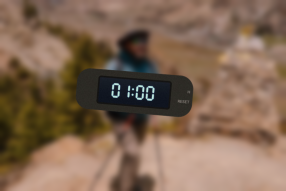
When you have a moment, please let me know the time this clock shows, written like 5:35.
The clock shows 1:00
